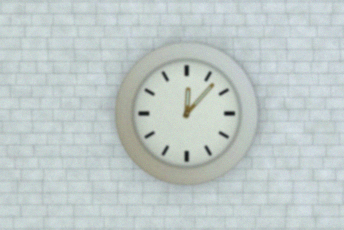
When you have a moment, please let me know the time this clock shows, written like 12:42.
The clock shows 12:07
